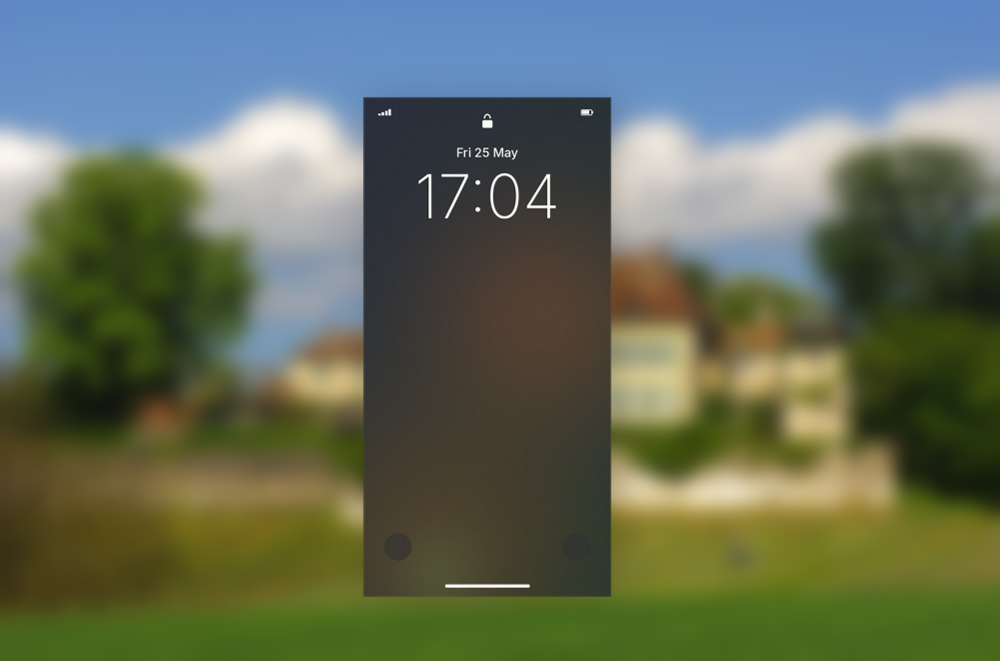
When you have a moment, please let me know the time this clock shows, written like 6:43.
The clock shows 17:04
